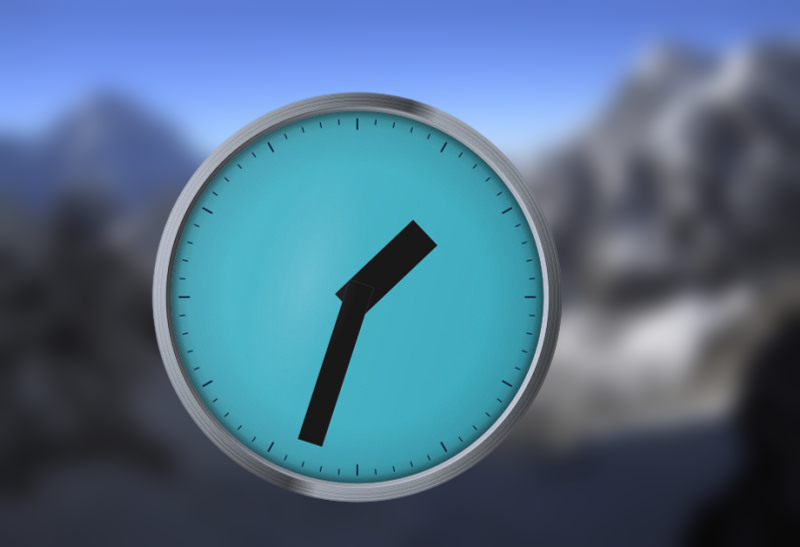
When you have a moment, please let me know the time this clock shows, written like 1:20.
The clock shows 1:33
